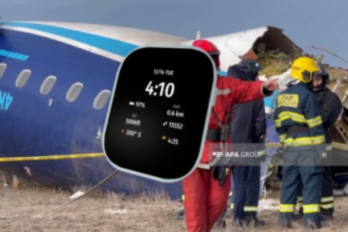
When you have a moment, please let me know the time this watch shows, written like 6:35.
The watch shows 4:10
